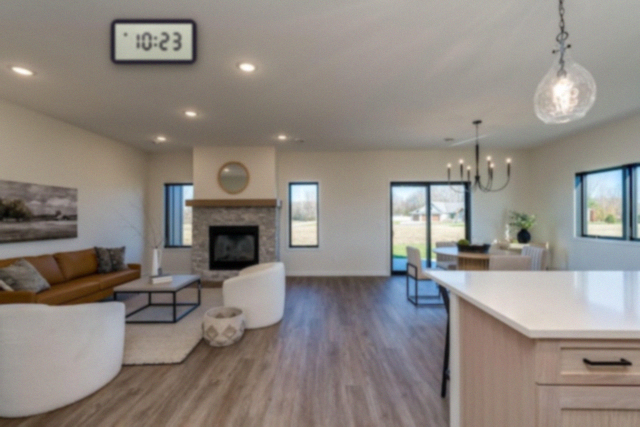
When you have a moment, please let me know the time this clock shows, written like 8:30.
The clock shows 10:23
